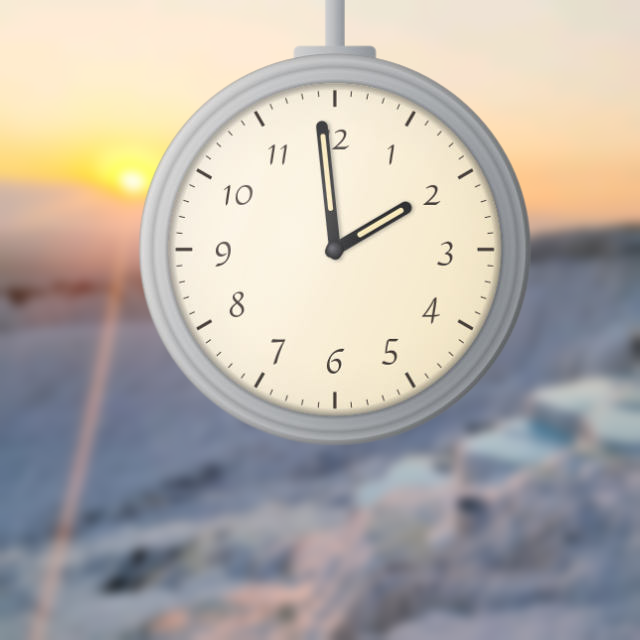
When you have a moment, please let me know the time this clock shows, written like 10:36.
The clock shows 1:59
